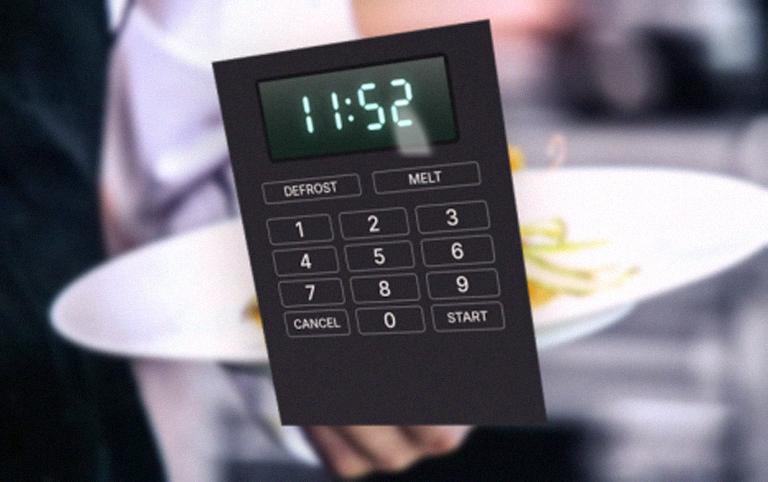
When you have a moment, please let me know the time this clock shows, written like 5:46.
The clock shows 11:52
